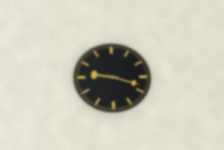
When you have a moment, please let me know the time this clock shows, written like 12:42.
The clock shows 9:18
